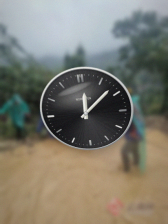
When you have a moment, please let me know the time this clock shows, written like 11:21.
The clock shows 12:08
